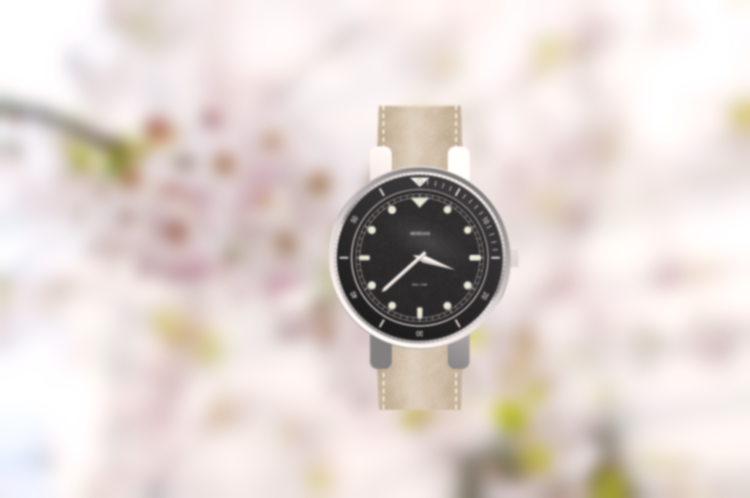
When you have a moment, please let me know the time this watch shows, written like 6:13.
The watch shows 3:38
